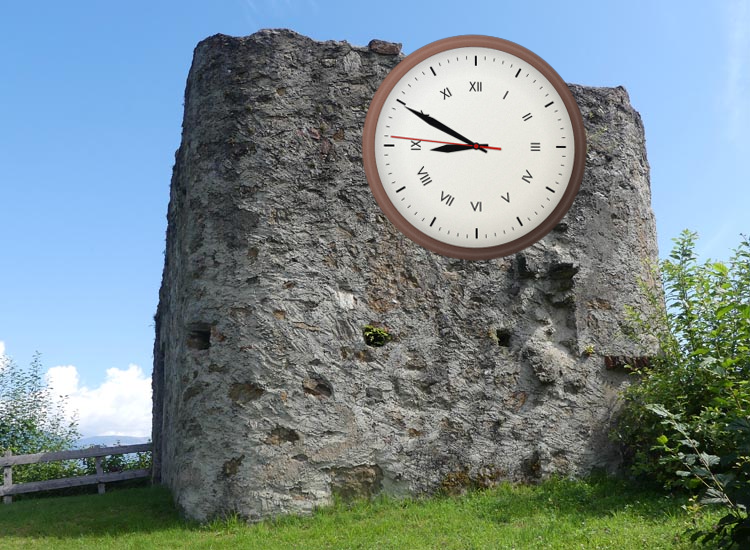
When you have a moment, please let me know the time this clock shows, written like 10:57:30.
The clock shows 8:49:46
